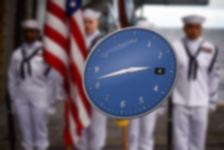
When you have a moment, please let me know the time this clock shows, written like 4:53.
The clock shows 2:42
